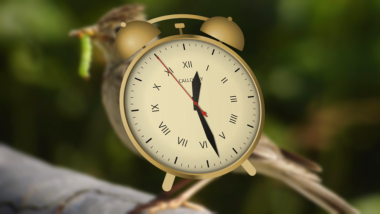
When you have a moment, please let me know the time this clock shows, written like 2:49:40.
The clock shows 12:27:55
